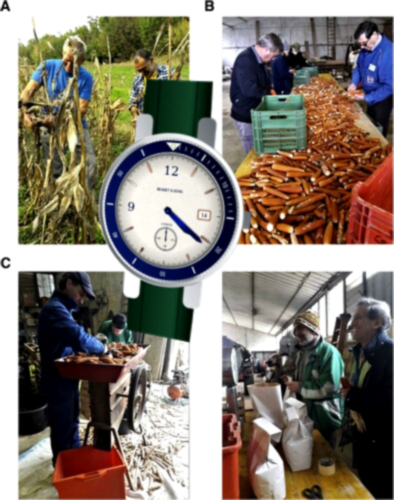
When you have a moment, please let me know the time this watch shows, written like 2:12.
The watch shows 4:21
